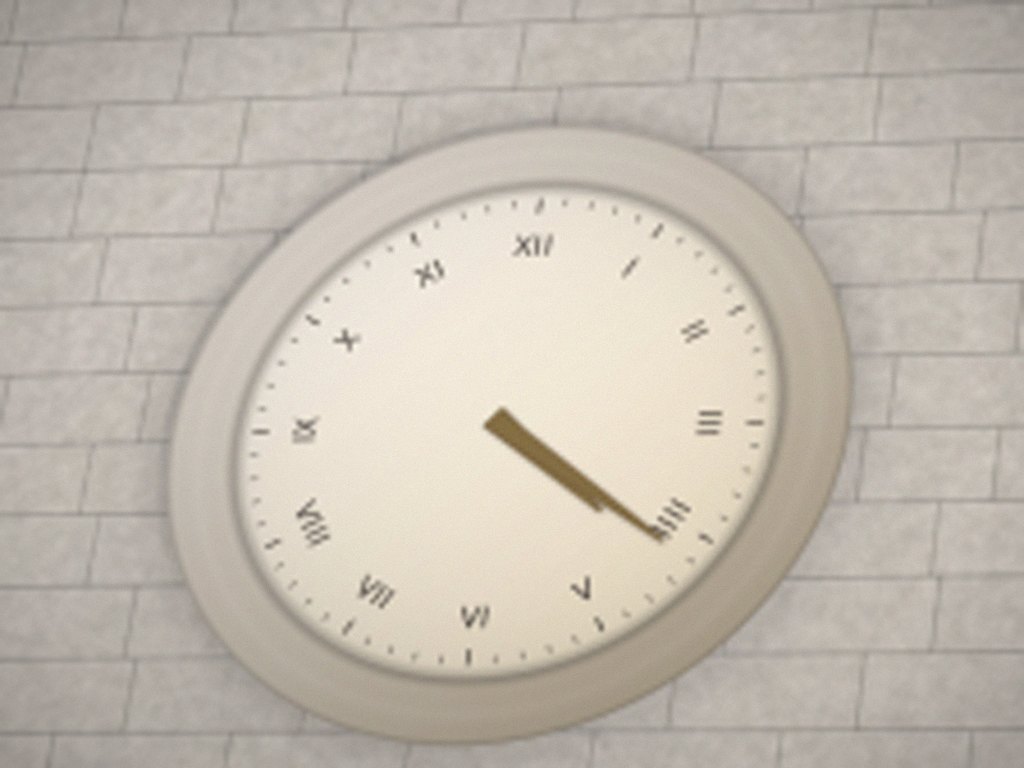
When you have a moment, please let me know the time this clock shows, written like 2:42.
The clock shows 4:21
